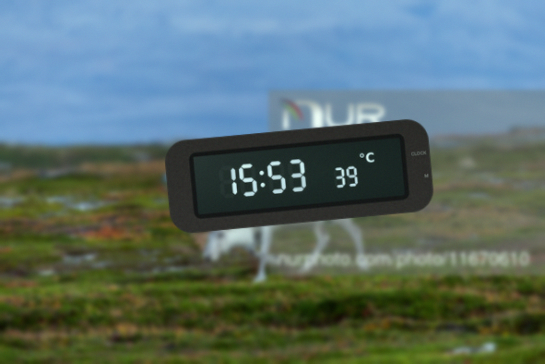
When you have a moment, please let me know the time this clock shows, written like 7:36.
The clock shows 15:53
